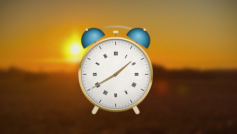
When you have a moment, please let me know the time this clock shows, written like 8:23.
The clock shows 1:40
